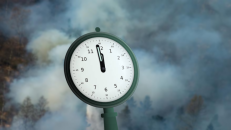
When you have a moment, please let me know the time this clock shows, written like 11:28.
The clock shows 11:59
